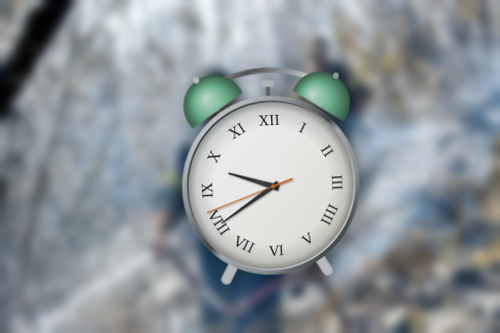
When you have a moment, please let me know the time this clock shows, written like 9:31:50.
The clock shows 9:39:42
